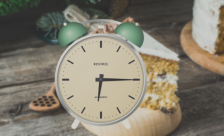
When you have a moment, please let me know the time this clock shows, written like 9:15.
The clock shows 6:15
